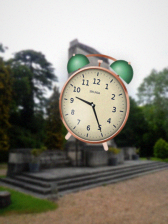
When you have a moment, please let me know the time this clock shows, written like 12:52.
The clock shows 9:25
